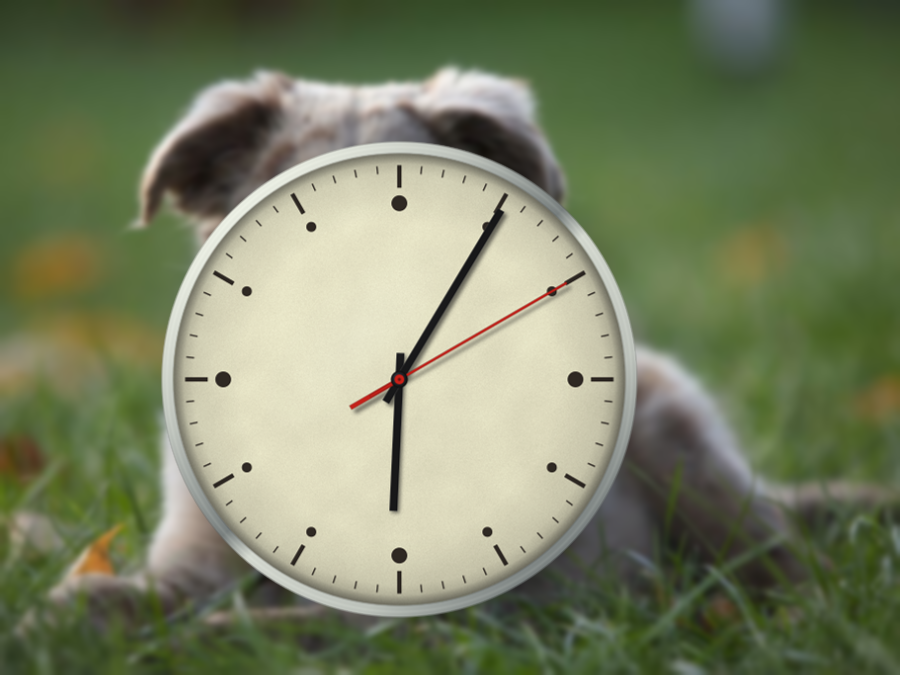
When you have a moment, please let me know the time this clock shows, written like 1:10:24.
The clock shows 6:05:10
